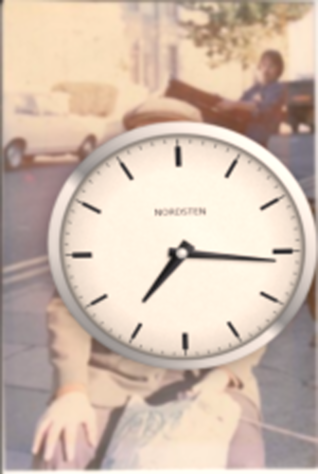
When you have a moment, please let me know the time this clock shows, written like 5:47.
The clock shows 7:16
